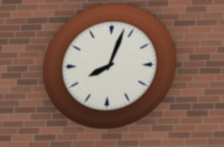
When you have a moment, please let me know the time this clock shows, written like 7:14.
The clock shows 8:03
